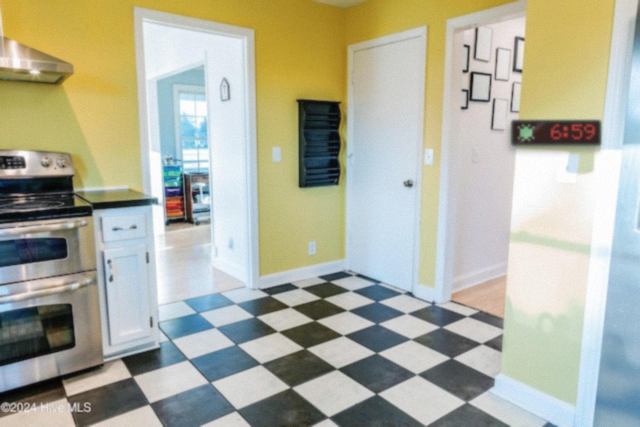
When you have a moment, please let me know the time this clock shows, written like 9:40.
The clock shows 6:59
